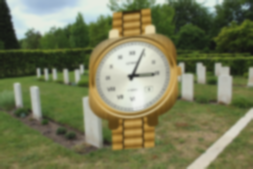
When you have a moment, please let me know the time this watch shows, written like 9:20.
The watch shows 3:04
